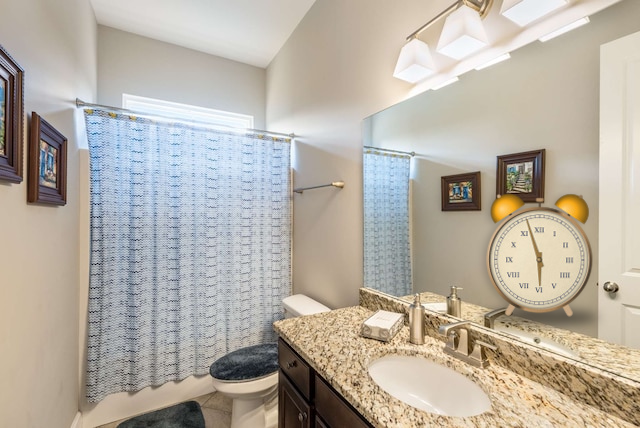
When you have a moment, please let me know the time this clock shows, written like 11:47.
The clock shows 5:57
